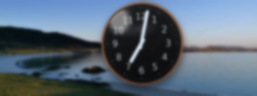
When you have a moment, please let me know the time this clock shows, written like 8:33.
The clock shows 7:02
